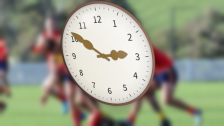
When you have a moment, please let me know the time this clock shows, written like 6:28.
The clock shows 2:51
